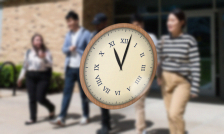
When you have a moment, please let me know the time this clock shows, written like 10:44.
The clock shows 11:02
